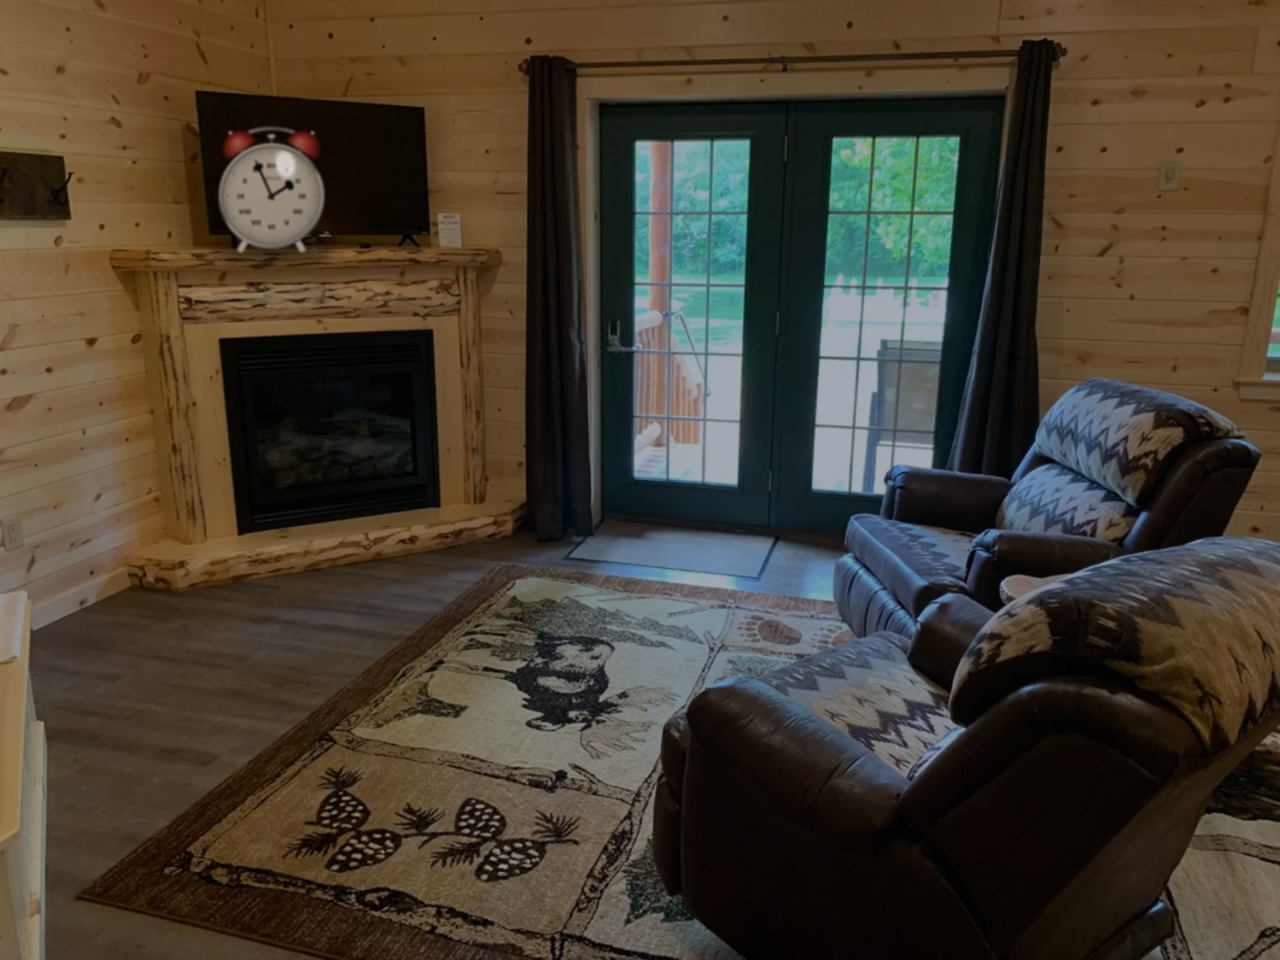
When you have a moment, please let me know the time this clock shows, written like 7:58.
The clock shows 1:56
